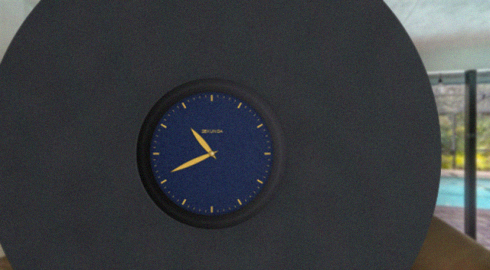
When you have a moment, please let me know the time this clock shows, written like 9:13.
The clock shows 10:41
